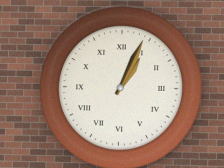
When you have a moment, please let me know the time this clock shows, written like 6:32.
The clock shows 1:04
